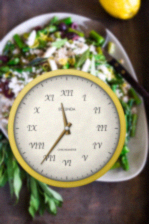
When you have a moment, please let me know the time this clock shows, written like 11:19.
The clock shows 11:36
